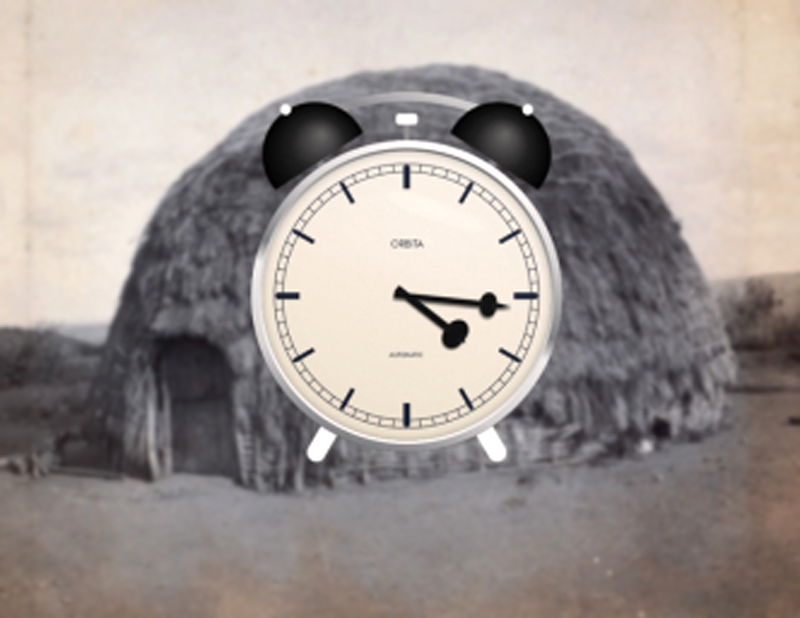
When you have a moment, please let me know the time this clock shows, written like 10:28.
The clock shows 4:16
